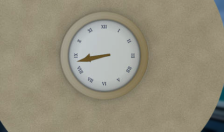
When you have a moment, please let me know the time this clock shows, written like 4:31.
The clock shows 8:43
